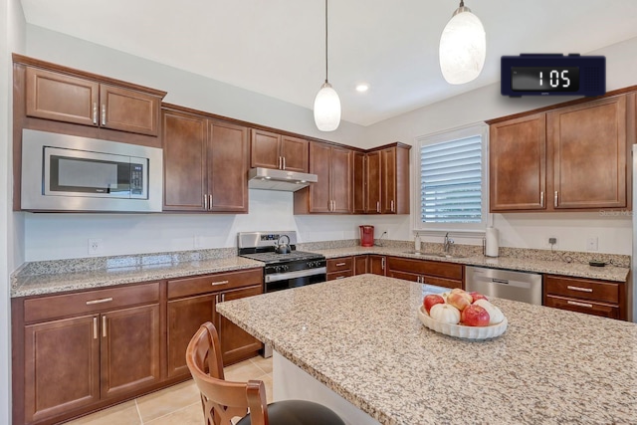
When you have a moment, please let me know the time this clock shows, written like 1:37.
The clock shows 1:05
